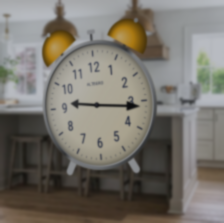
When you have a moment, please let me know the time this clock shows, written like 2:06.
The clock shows 9:16
